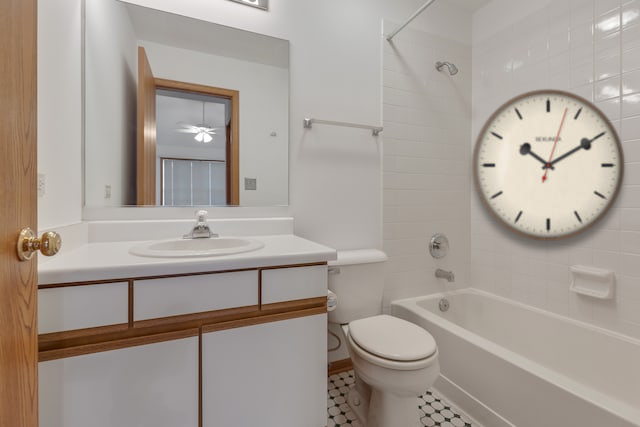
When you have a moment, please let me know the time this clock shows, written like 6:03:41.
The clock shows 10:10:03
